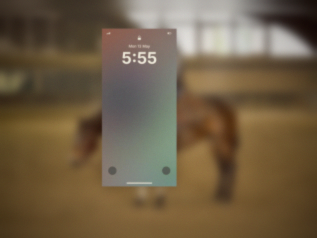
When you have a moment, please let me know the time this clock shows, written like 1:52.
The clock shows 5:55
